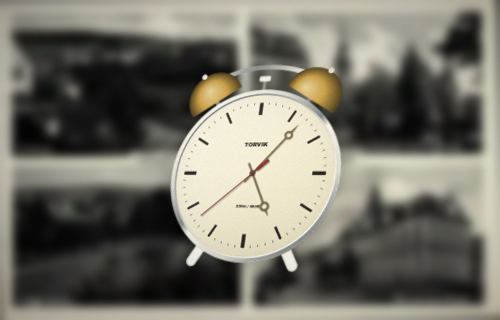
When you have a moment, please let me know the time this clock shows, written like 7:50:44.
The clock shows 5:06:38
